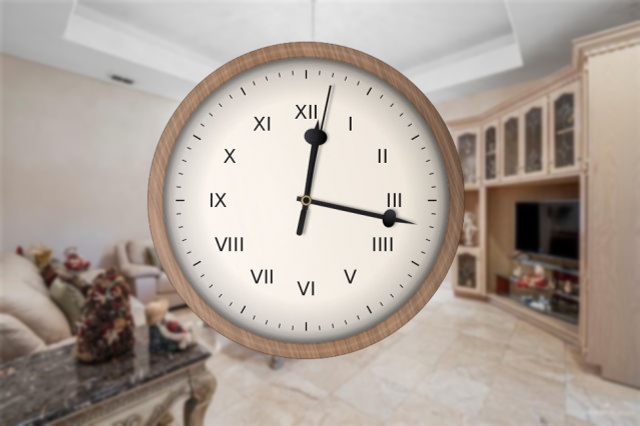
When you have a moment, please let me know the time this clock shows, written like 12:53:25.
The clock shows 12:17:02
